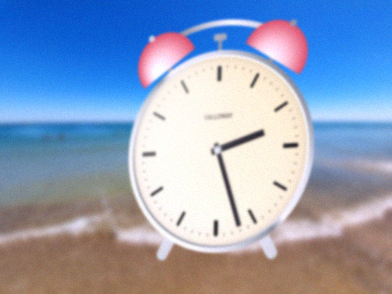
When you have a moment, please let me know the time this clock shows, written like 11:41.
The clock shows 2:27
